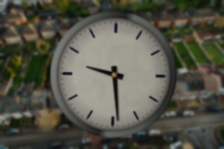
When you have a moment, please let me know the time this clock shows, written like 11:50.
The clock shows 9:29
